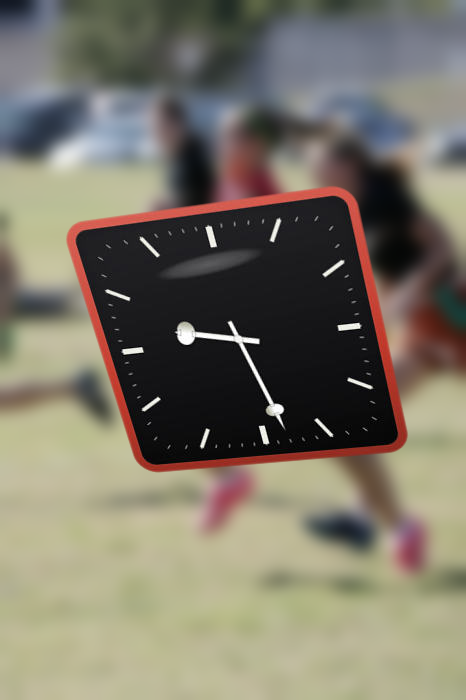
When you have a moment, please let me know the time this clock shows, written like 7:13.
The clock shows 9:28
